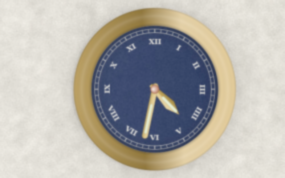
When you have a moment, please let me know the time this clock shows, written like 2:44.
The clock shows 4:32
